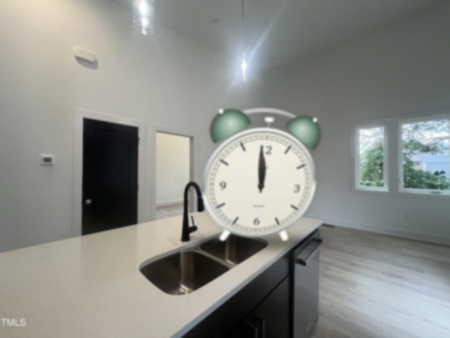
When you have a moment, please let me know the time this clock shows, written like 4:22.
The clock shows 11:59
